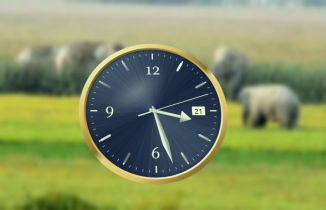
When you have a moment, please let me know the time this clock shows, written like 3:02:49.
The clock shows 3:27:12
